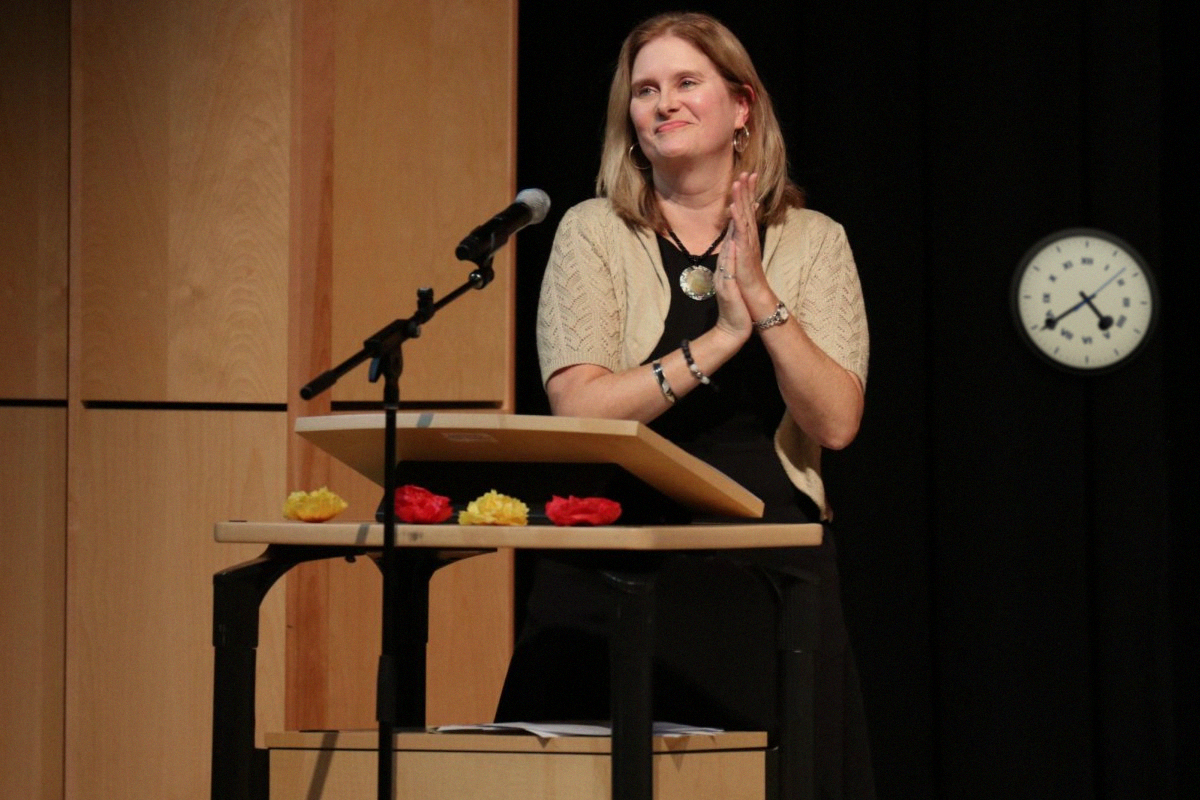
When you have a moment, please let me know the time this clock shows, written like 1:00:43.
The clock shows 4:39:08
